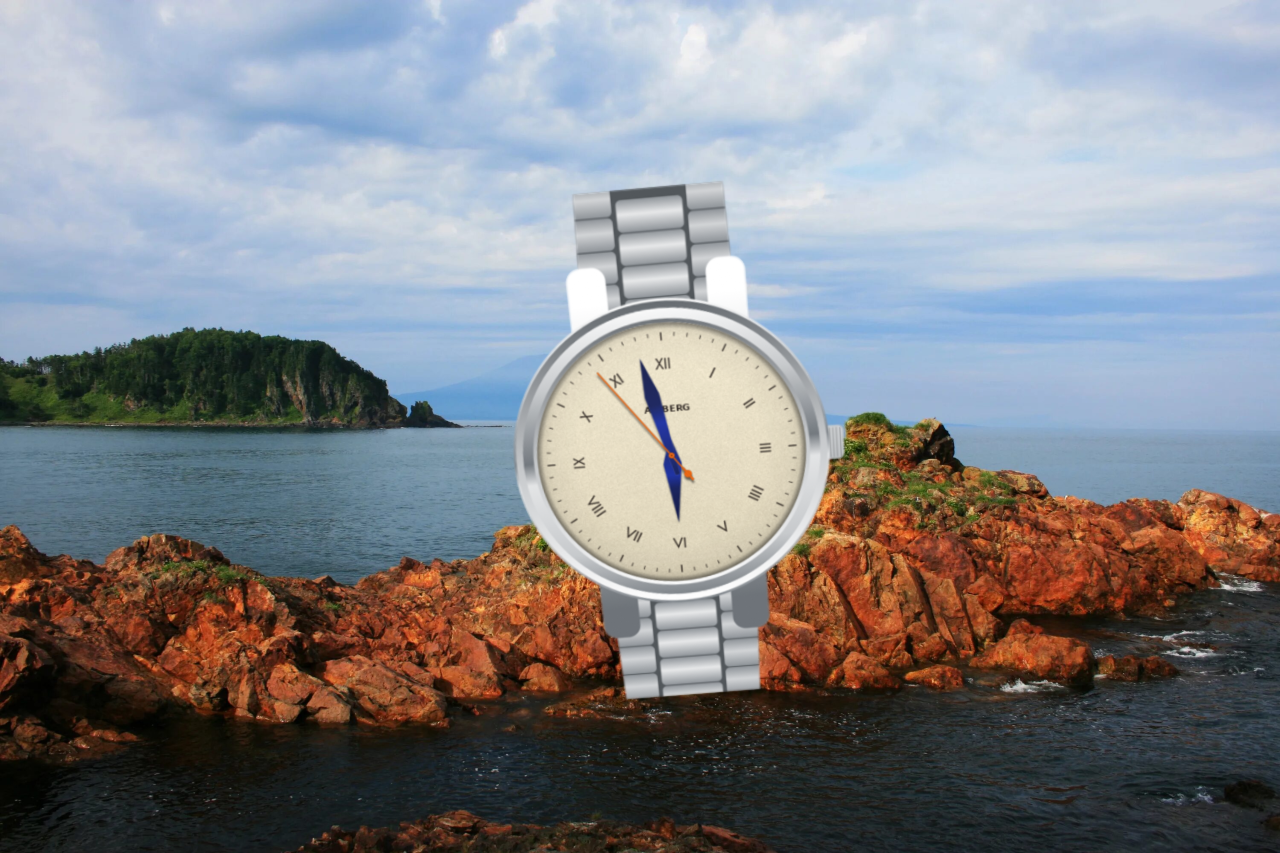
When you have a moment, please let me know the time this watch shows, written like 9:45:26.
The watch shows 5:57:54
